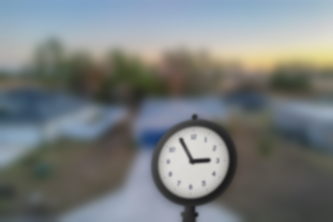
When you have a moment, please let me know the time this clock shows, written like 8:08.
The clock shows 2:55
